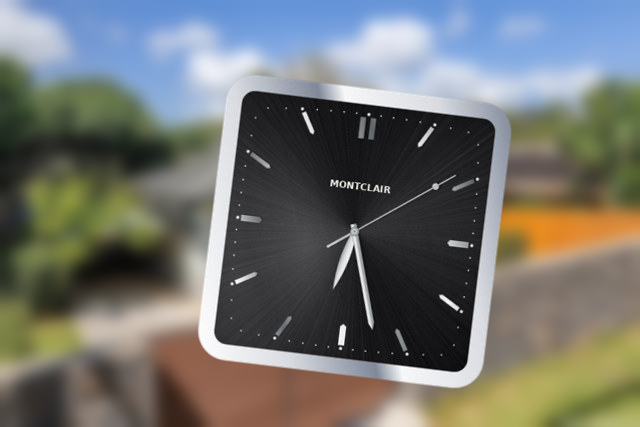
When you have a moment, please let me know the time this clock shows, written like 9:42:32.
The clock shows 6:27:09
